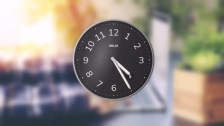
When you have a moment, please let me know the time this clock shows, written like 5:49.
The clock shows 4:25
